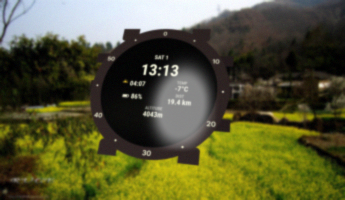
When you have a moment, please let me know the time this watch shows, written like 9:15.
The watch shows 13:13
